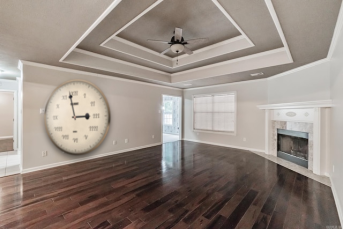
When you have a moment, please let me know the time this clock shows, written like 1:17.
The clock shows 2:58
